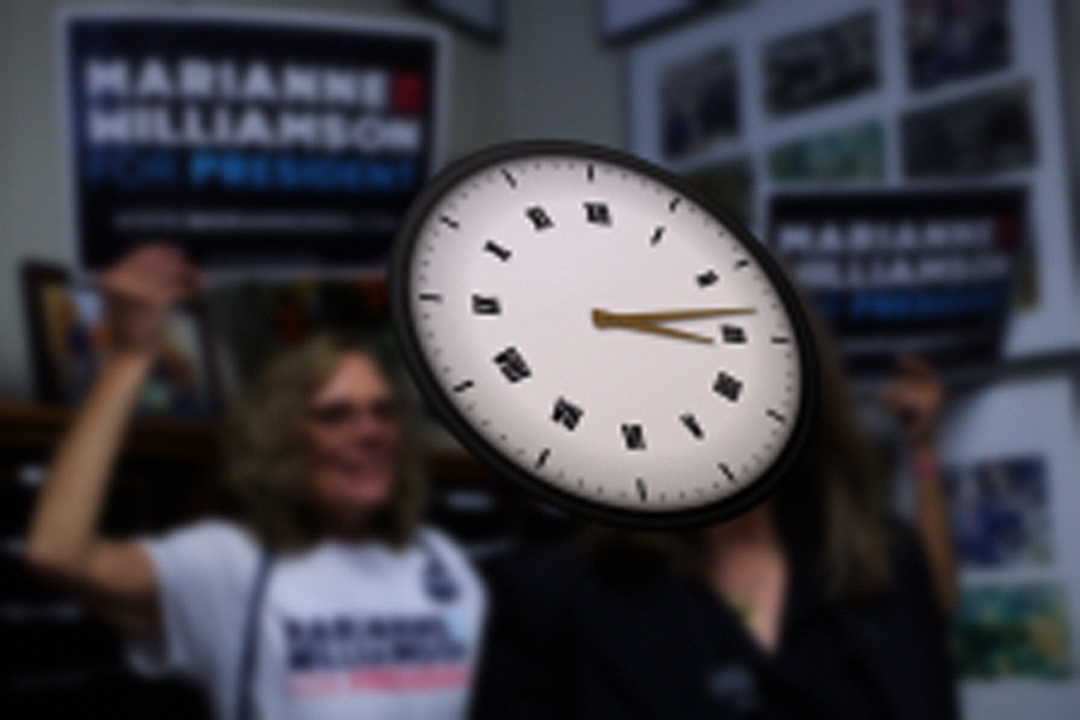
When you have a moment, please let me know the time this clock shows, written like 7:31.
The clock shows 3:13
